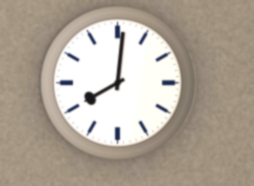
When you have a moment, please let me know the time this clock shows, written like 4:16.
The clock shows 8:01
